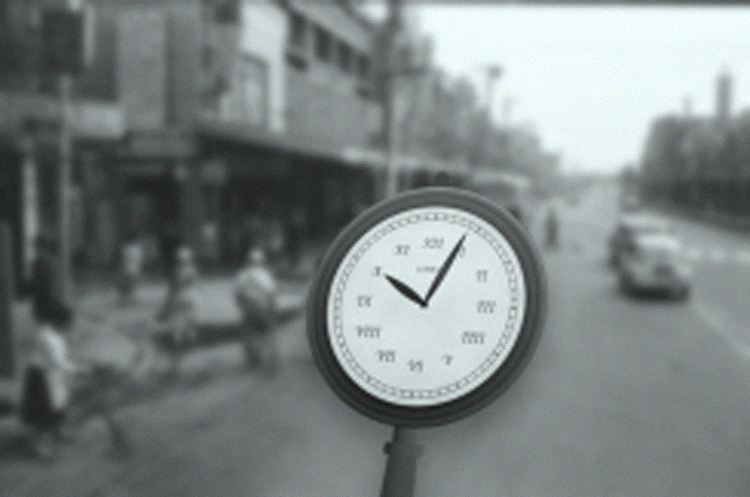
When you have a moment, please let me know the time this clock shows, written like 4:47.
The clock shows 10:04
